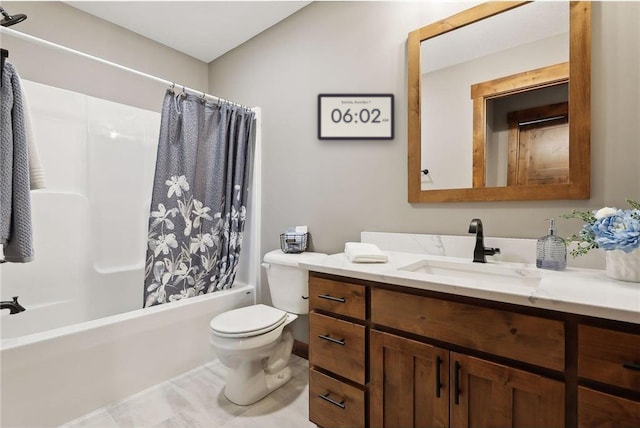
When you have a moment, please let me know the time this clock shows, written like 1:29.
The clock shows 6:02
